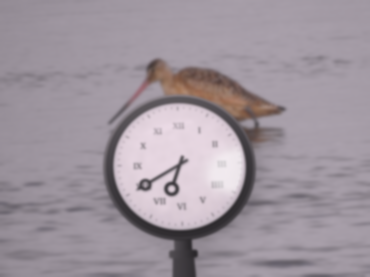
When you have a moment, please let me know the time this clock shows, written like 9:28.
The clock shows 6:40
